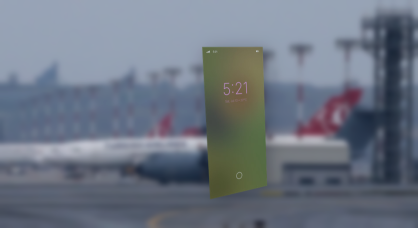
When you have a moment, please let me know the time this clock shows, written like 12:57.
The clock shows 5:21
